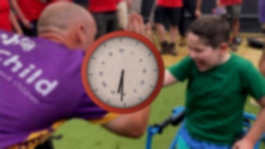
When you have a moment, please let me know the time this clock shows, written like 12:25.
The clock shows 6:31
